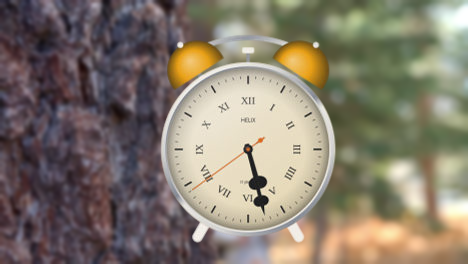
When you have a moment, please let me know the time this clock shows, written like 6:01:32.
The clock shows 5:27:39
